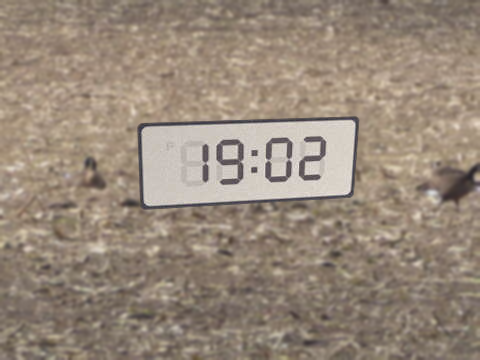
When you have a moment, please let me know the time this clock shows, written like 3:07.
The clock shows 19:02
